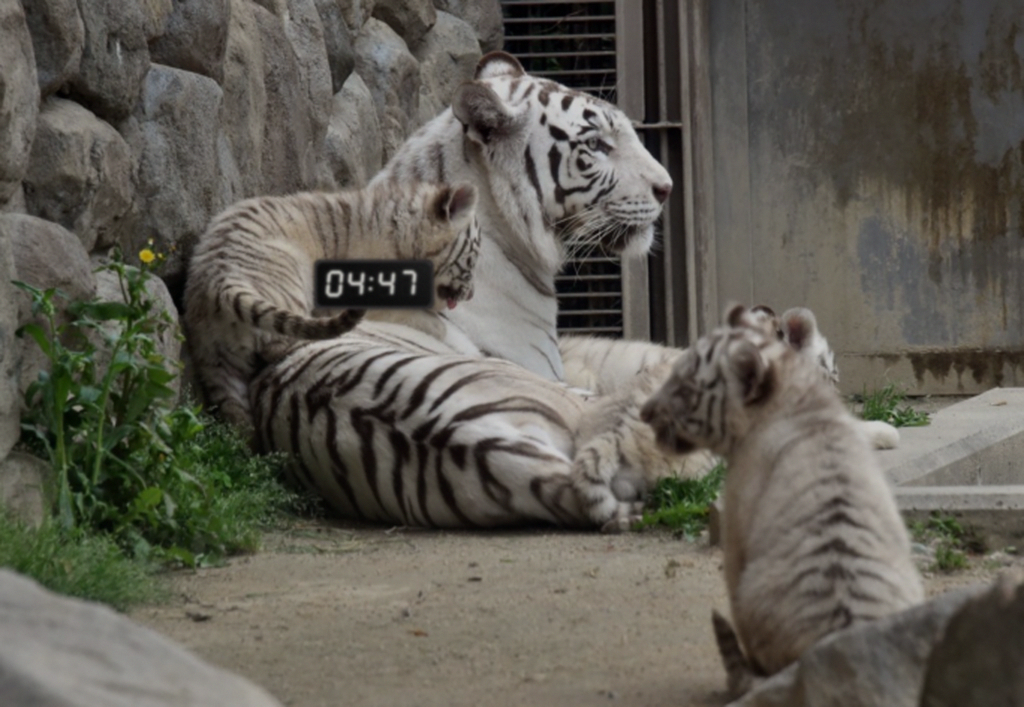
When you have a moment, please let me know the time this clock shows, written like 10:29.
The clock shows 4:47
